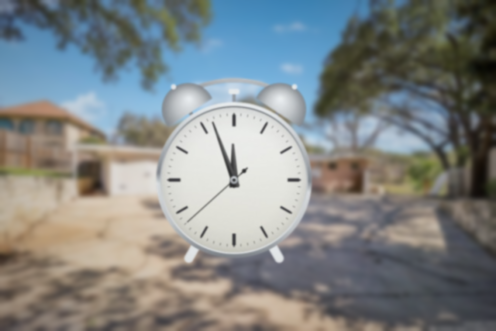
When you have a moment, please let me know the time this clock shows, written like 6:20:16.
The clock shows 11:56:38
